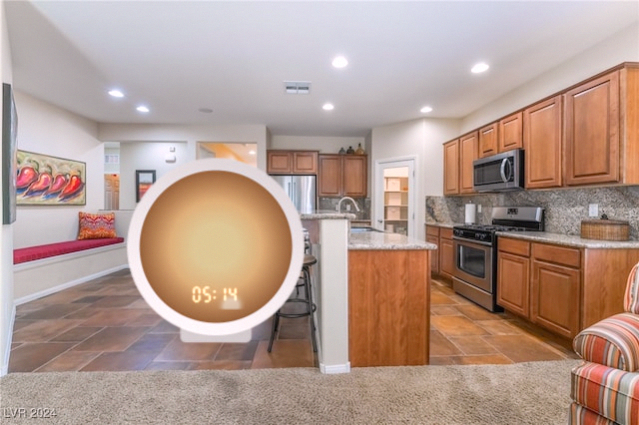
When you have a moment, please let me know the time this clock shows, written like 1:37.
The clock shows 5:14
